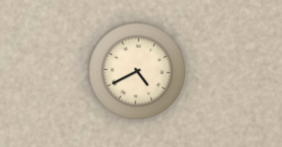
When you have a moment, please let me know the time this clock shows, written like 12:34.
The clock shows 4:40
